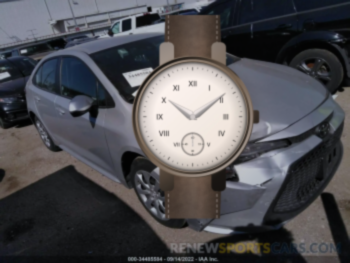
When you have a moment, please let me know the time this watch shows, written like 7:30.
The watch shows 10:09
